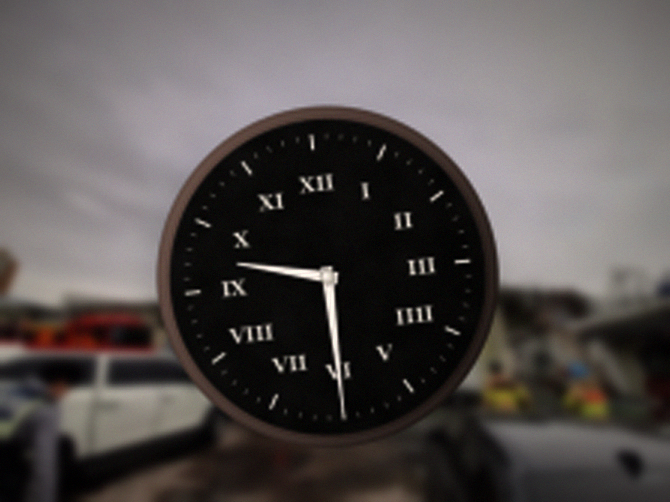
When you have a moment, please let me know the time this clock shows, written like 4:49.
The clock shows 9:30
